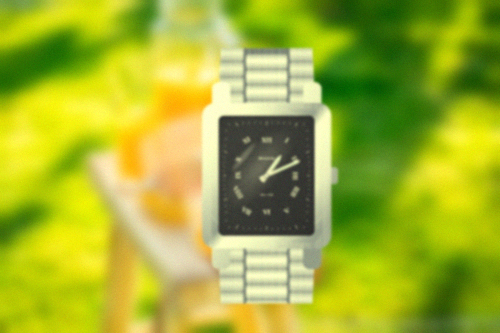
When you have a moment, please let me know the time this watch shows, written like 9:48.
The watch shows 1:11
